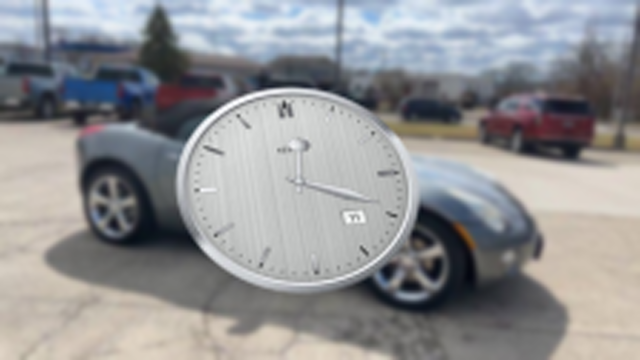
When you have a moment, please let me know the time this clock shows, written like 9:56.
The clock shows 12:19
